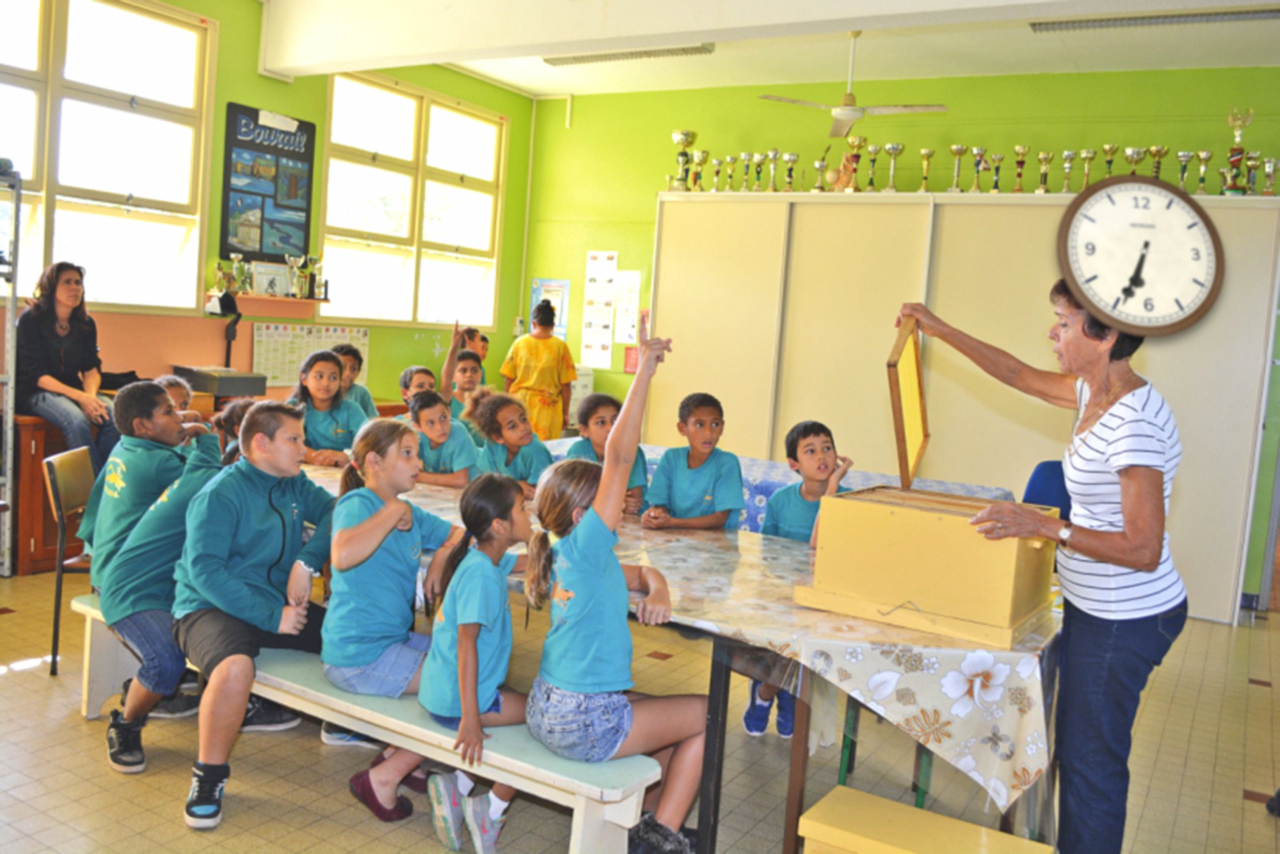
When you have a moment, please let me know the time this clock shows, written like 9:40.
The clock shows 6:34
